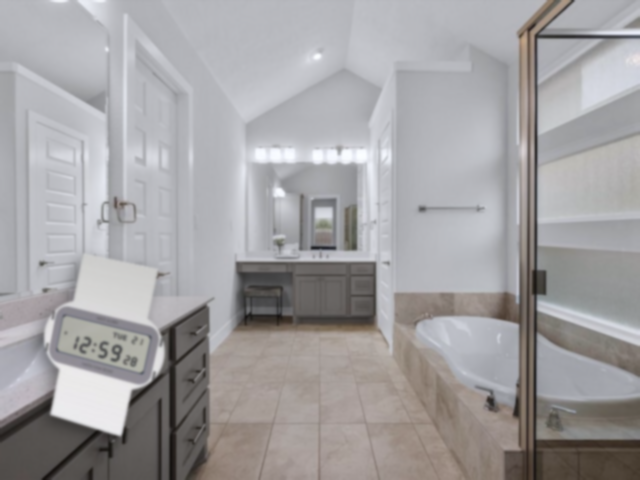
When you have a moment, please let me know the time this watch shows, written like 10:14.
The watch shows 12:59
